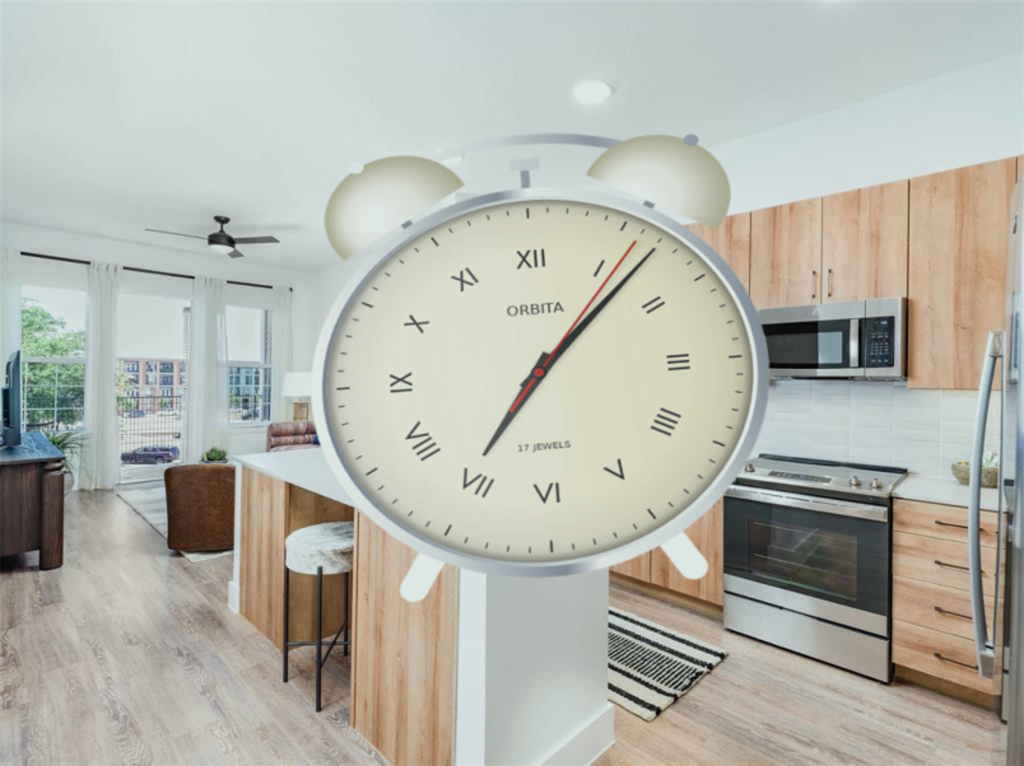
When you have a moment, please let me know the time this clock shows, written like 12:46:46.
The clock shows 7:07:06
